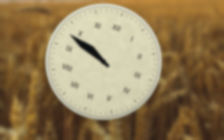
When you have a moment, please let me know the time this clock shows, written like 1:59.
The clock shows 9:48
